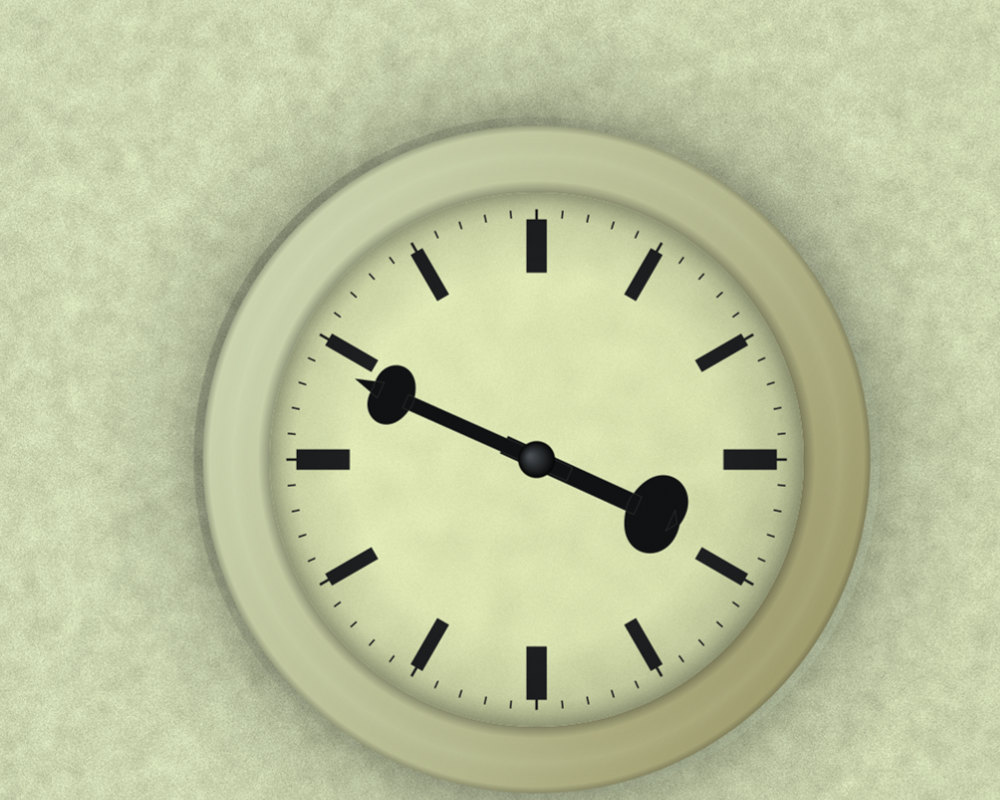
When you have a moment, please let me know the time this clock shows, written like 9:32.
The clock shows 3:49
